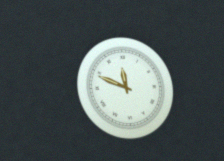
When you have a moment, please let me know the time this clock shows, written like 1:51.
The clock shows 11:49
